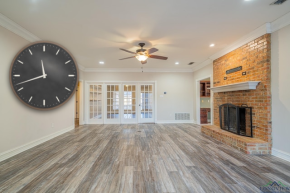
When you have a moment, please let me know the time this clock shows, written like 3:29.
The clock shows 11:42
